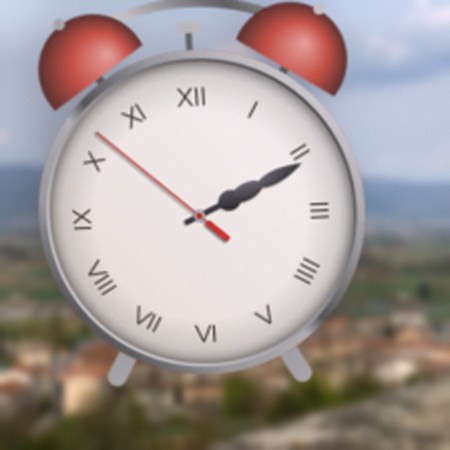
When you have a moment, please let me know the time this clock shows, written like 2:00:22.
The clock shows 2:10:52
